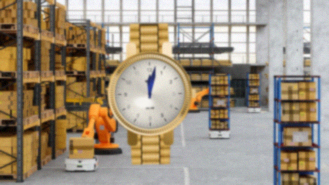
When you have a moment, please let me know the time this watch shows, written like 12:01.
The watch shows 12:02
